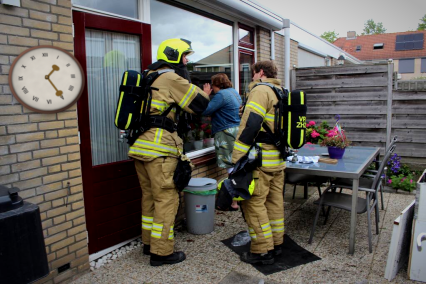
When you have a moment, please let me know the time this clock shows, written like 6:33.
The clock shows 1:25
